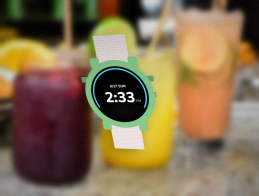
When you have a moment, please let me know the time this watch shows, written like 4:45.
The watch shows 2:33
